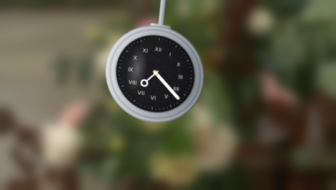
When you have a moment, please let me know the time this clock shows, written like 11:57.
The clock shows 7:22
